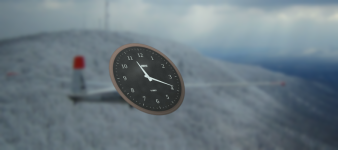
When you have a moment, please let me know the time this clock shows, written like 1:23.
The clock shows 11:19
